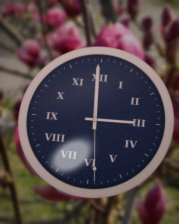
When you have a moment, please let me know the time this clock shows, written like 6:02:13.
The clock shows 2:59:29
